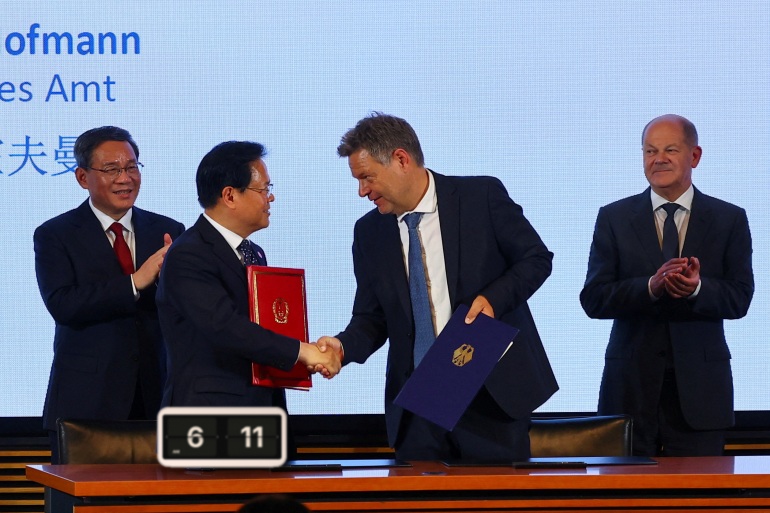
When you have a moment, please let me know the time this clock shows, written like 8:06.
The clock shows 6:11
